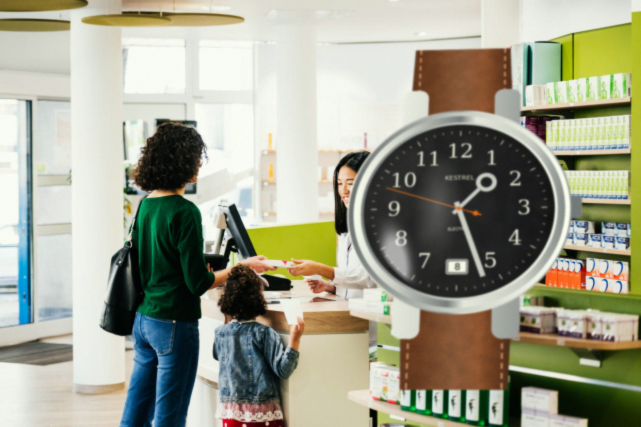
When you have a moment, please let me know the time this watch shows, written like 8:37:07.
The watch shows 1:26:48
